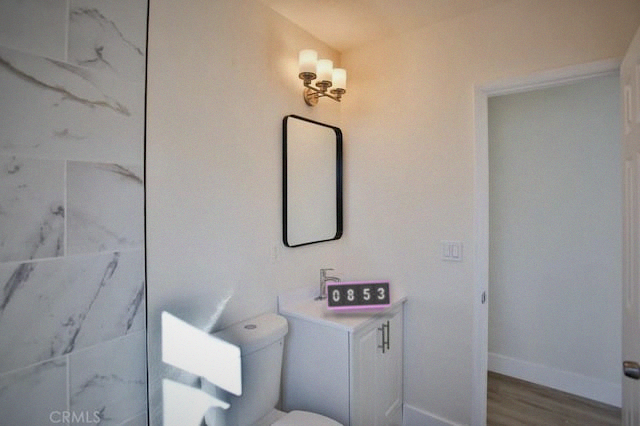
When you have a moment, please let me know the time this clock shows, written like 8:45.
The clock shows 8:53
